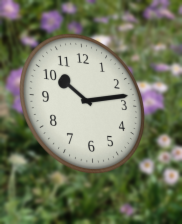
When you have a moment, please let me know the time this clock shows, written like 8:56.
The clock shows 10:13
